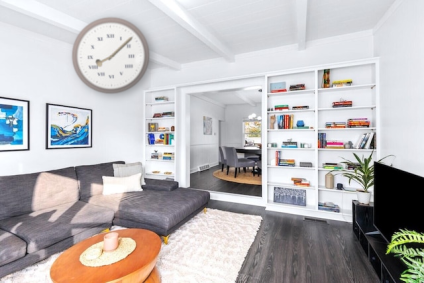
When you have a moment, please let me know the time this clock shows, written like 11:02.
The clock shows 8:08
